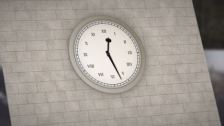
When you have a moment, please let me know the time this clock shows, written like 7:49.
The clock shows 12:27
